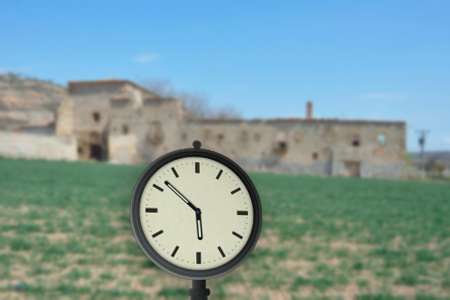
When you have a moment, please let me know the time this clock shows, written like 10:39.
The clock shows 5:52
